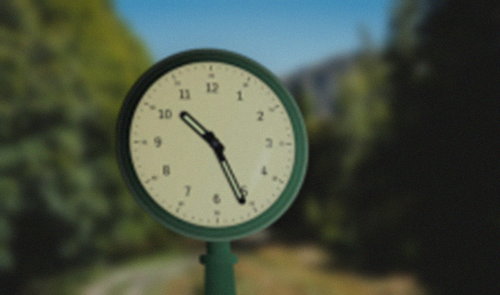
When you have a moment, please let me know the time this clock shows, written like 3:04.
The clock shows 10:26
